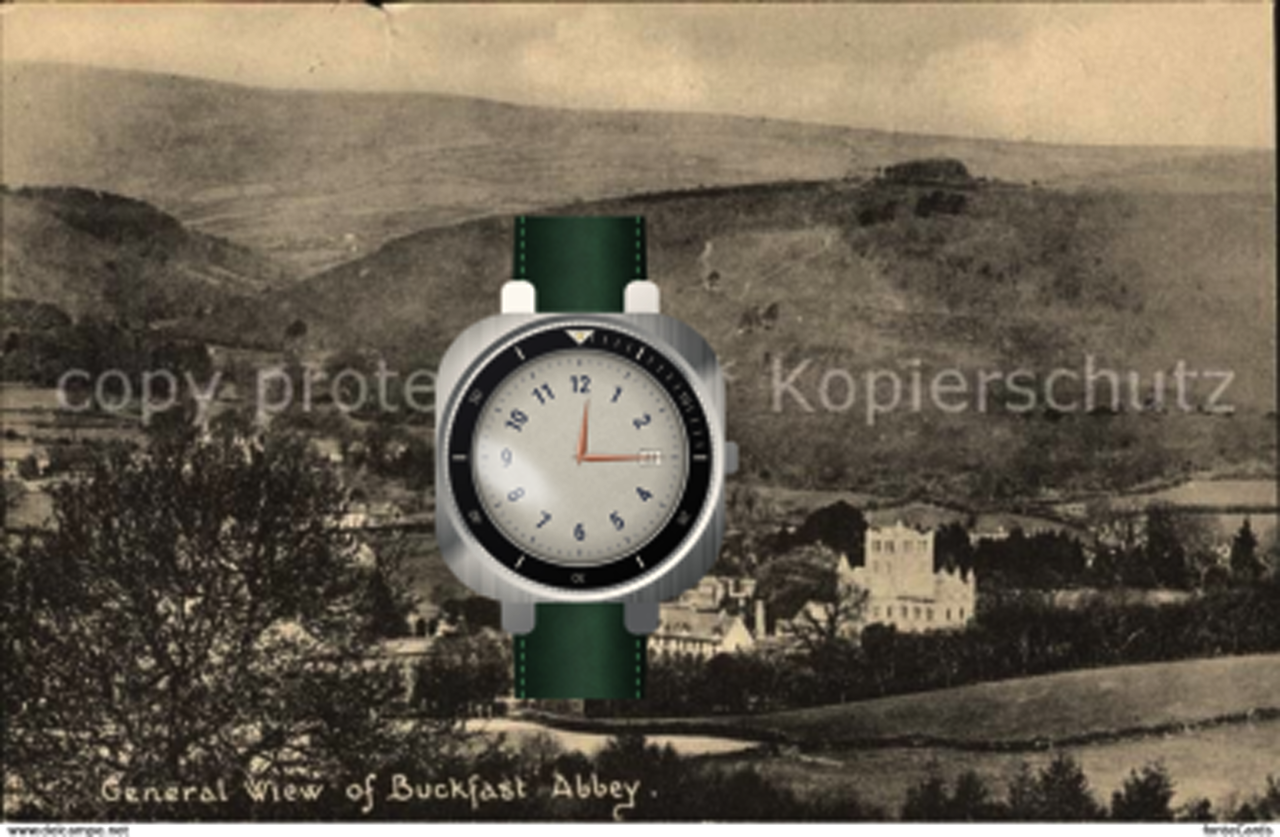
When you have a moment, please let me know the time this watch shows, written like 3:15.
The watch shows 12:15
